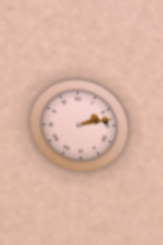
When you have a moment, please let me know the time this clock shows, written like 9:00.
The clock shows 2:13
